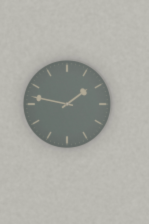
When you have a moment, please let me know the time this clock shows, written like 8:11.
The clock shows 1:47
